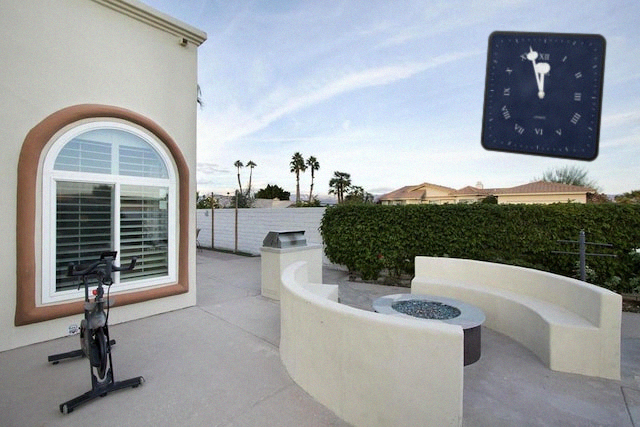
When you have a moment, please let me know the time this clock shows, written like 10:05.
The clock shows 11:57
